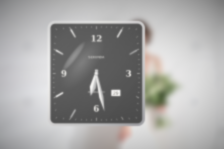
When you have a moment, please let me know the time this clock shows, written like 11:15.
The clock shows 6:28
